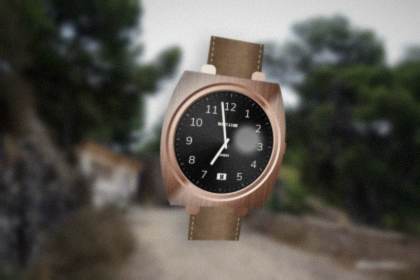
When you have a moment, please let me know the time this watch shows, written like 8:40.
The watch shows 6:58
